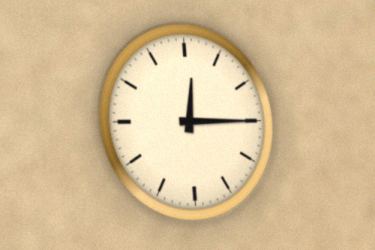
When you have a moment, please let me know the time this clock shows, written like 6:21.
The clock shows 12:15
